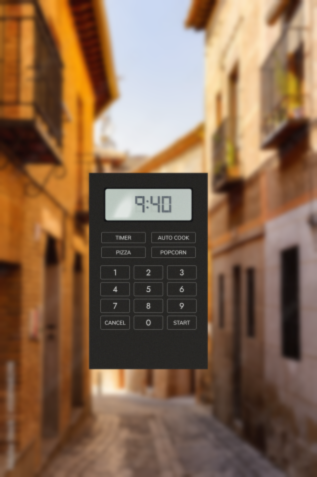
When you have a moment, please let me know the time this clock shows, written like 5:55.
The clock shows 9:40
